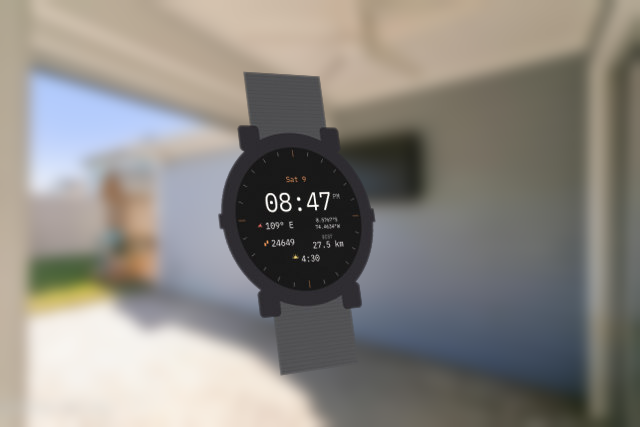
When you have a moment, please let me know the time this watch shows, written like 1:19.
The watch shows 8:47
